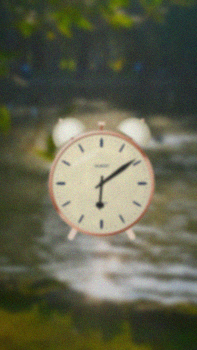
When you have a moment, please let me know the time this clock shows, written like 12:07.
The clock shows 6:09
